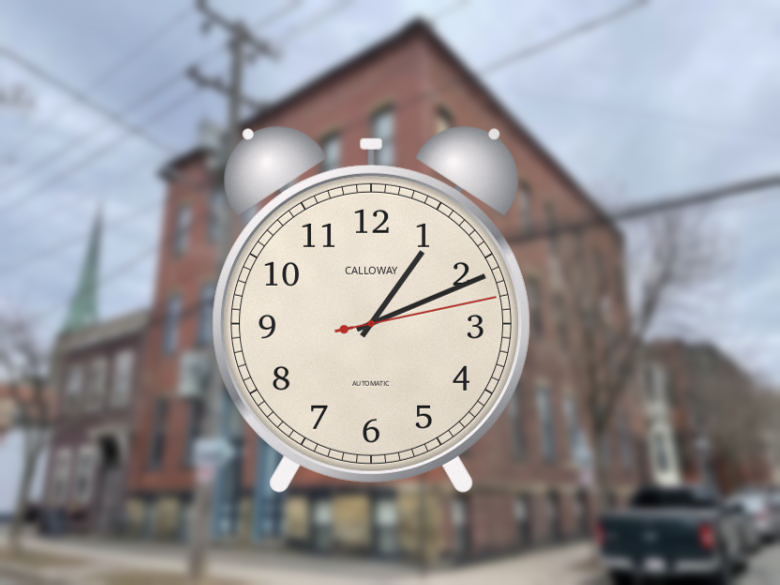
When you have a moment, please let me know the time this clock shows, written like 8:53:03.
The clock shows 1:11:13
